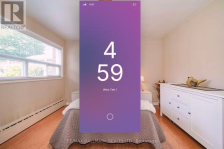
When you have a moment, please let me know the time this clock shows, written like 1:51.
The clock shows 4:59
